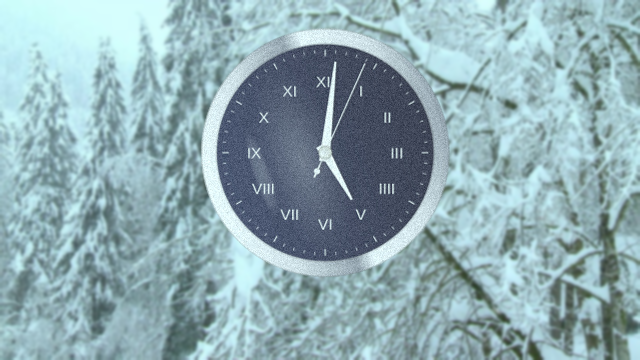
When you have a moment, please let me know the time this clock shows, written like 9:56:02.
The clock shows 5:01:04
